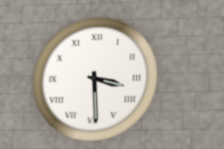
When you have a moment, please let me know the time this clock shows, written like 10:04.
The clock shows 3:29
